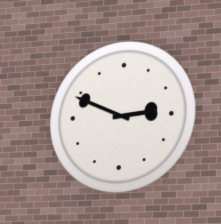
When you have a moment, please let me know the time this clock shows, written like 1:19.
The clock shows 2:49
